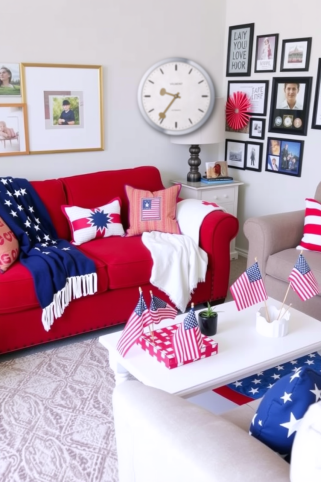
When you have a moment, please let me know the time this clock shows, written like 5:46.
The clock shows 9:36
